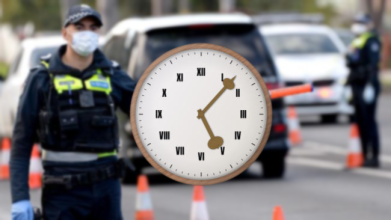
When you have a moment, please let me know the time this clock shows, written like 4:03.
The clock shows 5:07
